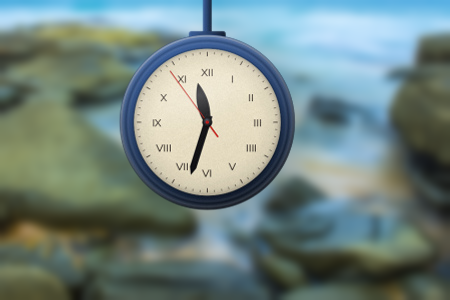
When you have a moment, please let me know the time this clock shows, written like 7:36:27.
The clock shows 11:32:54
